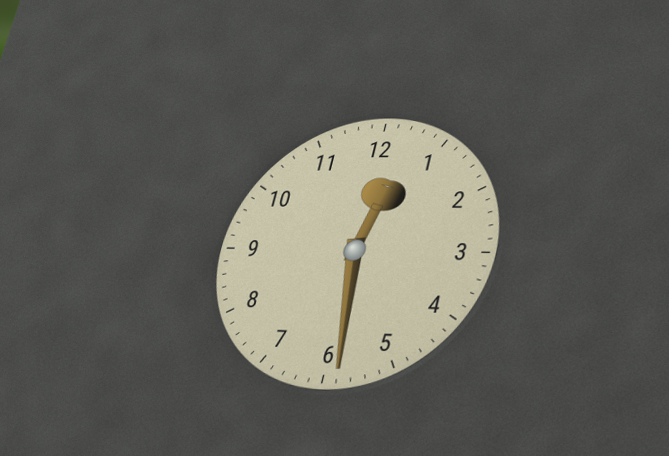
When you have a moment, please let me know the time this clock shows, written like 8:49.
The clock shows 12:29
